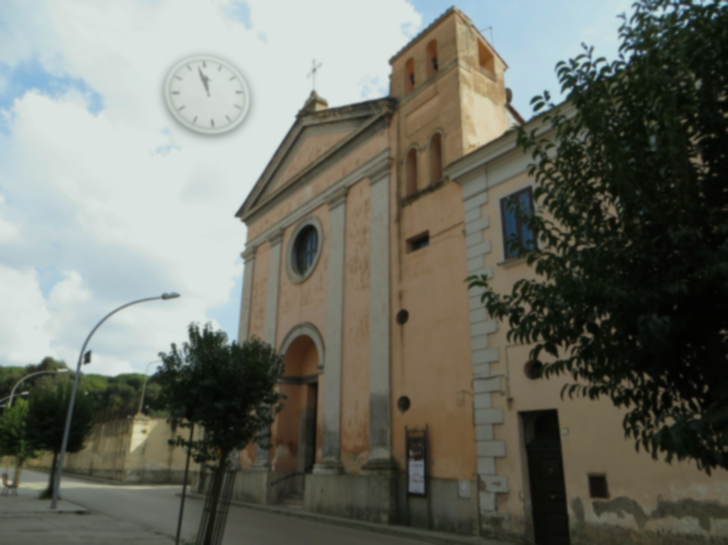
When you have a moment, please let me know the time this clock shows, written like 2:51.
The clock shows 11:58
